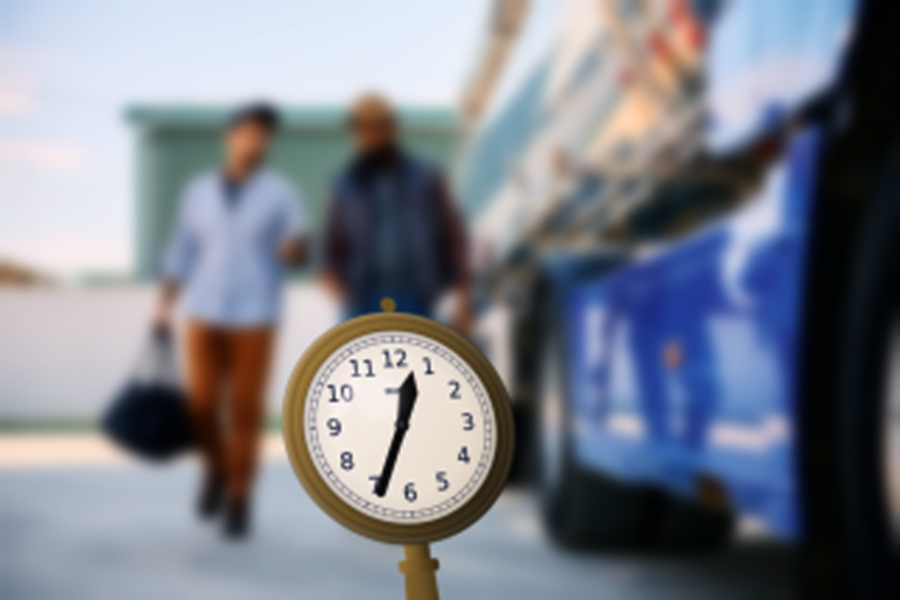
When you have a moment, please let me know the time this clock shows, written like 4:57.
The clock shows 12:34
